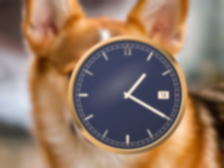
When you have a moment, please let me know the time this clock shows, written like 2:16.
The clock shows 1:20
